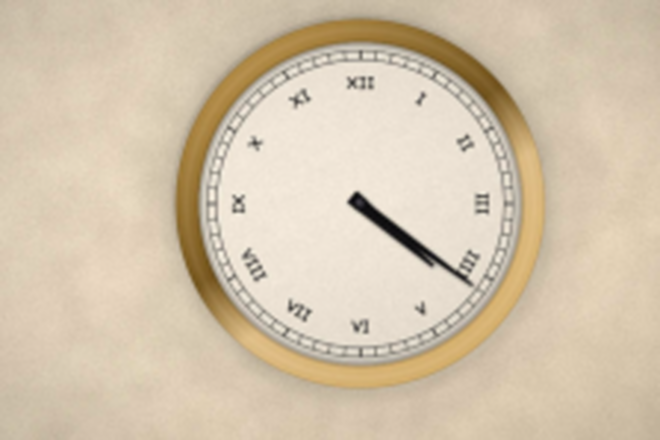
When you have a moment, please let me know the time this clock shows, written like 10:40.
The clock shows 4:21
